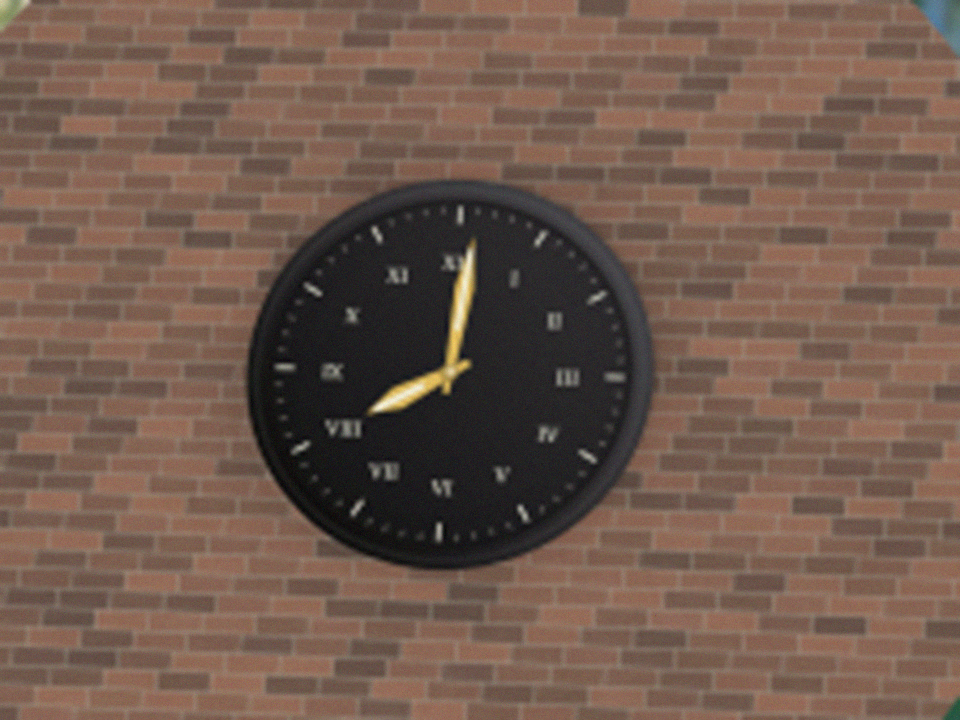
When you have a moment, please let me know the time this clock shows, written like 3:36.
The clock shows 8:01
